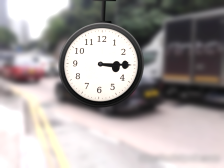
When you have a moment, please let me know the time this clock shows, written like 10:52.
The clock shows 3:15
